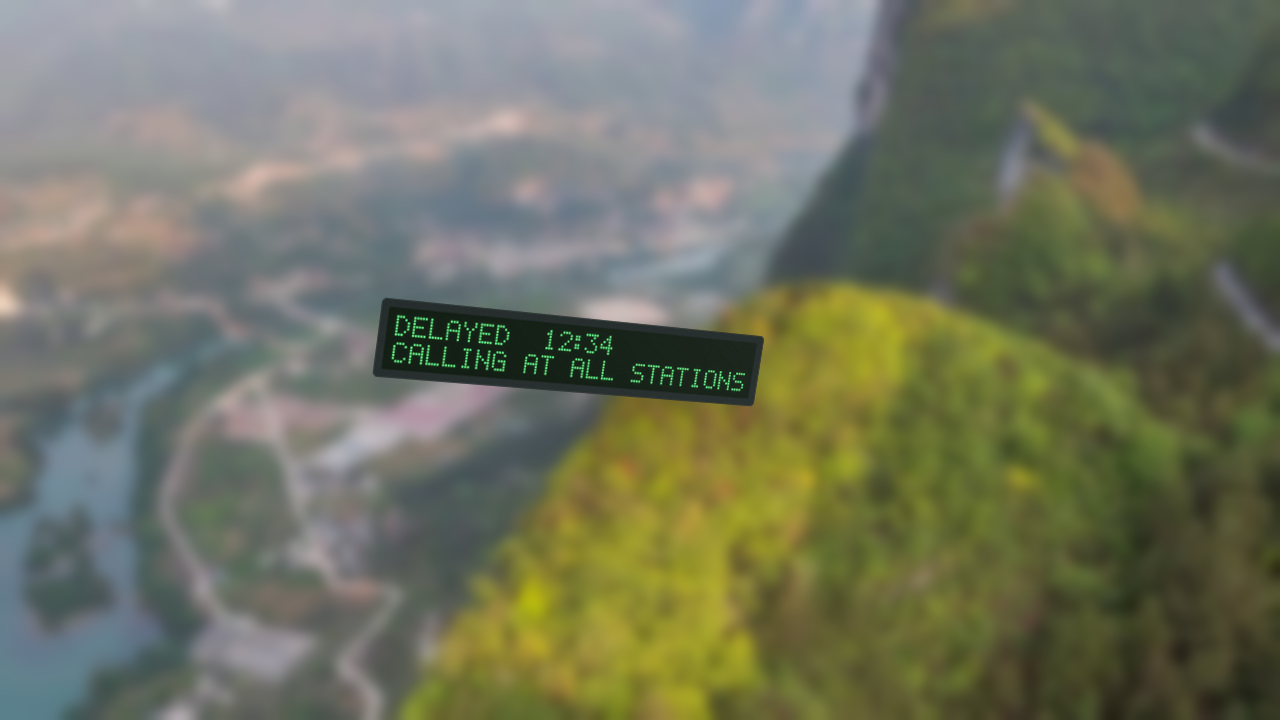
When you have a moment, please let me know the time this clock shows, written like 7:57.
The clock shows 12:34
